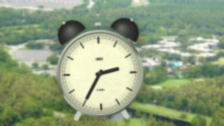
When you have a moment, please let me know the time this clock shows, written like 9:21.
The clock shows 2:35
